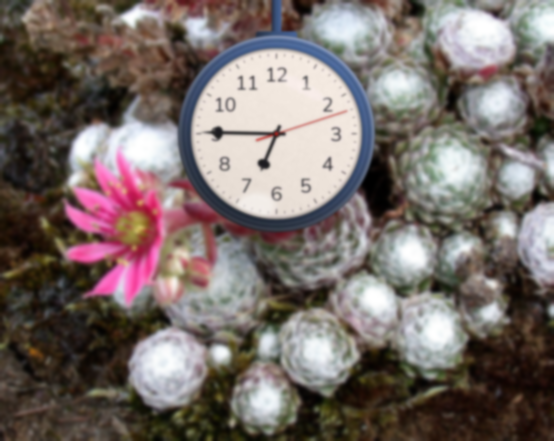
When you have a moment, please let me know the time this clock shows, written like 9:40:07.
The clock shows 6:45:12
